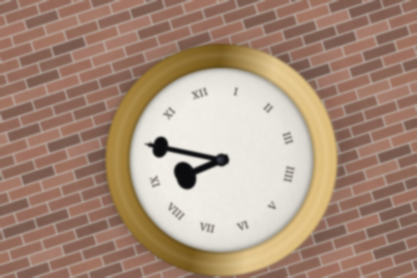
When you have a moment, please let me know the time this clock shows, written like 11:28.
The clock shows 8:50
